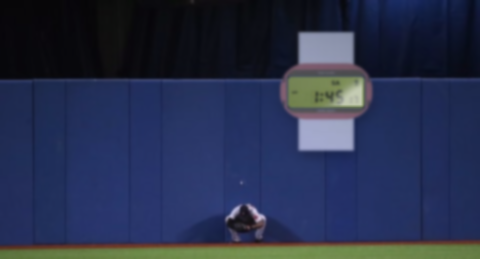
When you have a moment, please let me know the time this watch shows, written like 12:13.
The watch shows 1:45
